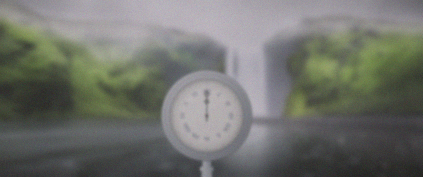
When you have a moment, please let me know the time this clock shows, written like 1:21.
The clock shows 12:00
